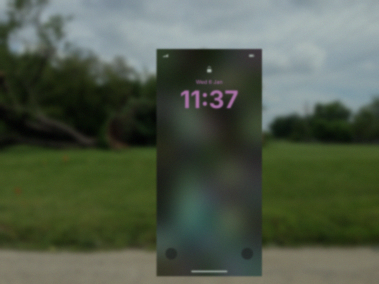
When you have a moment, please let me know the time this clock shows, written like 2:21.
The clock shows 11:37
